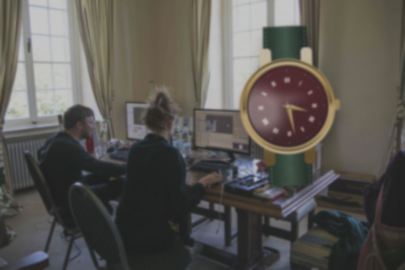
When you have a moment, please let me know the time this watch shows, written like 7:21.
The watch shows 3:28
